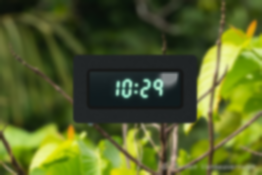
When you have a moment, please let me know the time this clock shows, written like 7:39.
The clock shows 10:29
